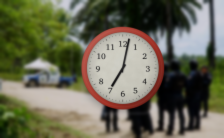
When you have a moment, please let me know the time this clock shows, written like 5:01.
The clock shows 7:02
